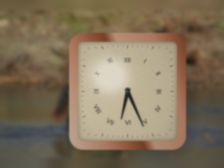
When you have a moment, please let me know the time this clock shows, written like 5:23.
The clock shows 6:26
